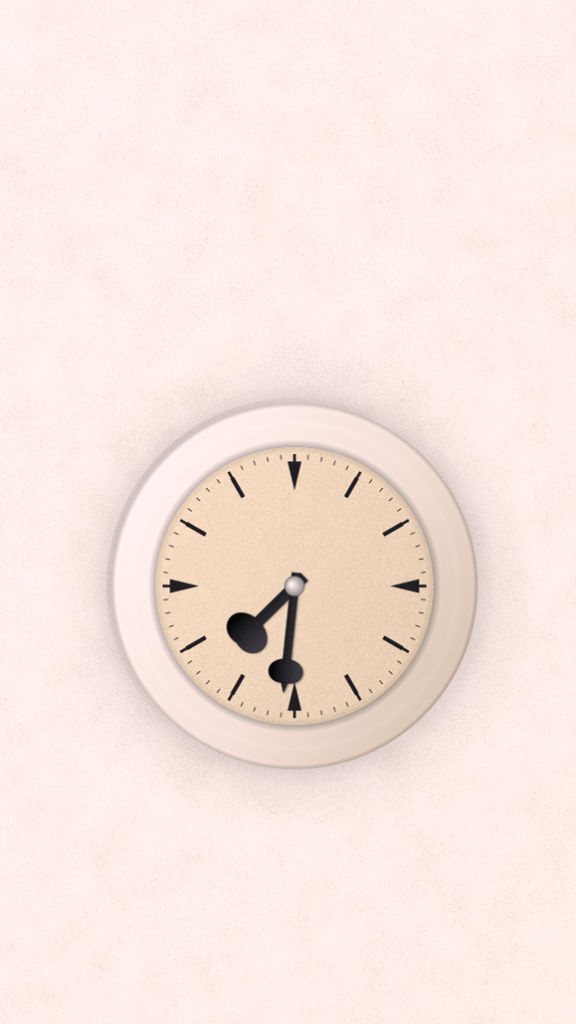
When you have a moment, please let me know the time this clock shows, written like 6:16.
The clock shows 7:31
